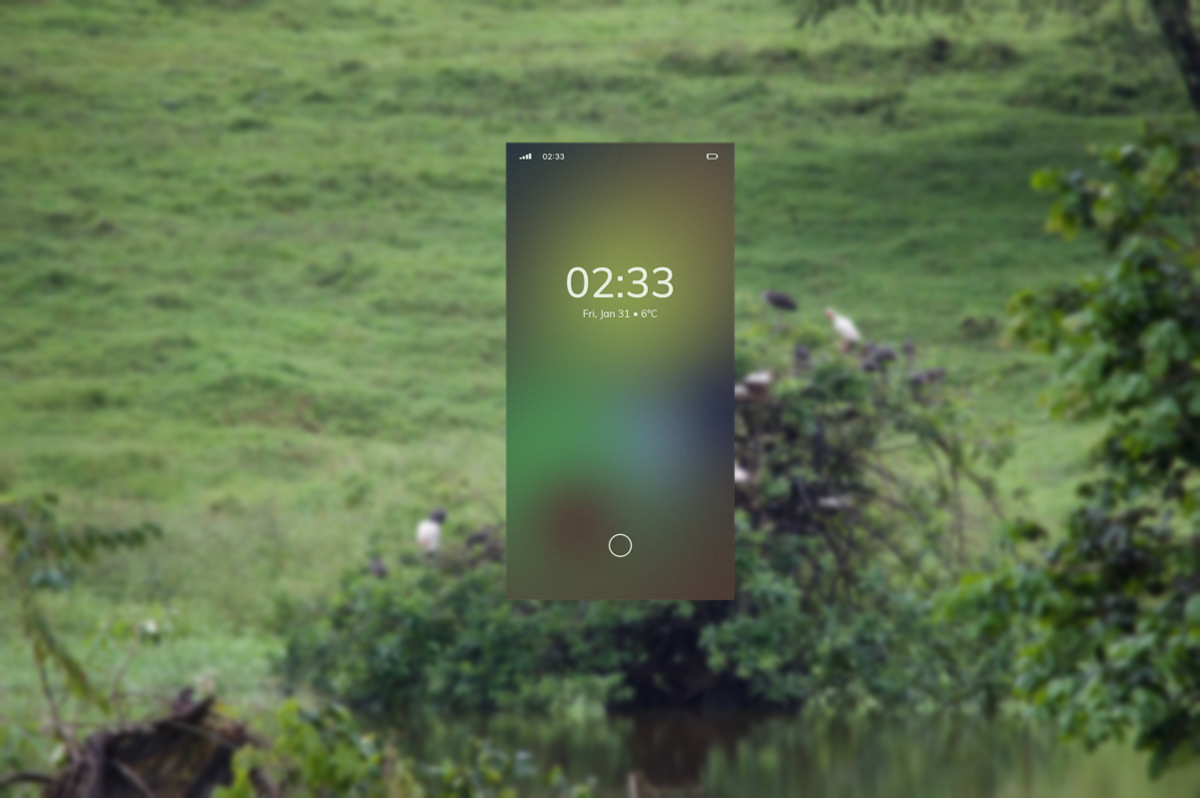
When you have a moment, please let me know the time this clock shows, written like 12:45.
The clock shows 2:33
